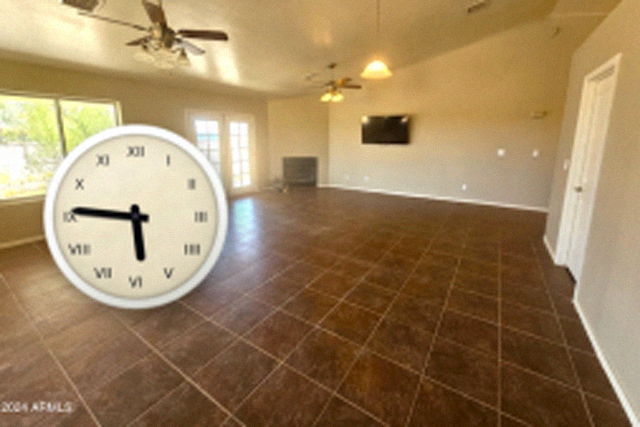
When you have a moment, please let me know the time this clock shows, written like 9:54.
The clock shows 5:46
